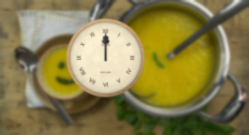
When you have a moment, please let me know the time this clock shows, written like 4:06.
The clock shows 12:00
